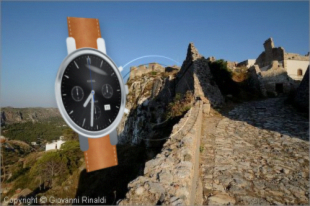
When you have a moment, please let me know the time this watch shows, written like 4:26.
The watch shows 7:32
